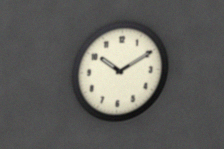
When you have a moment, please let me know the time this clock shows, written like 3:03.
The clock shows 10:10
